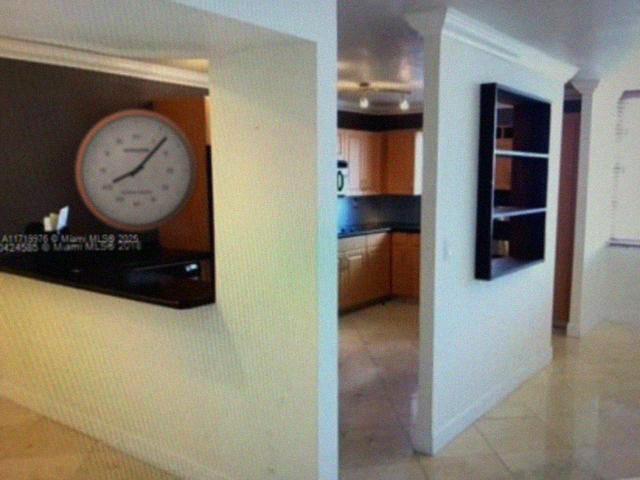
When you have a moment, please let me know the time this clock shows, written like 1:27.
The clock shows 8:07
